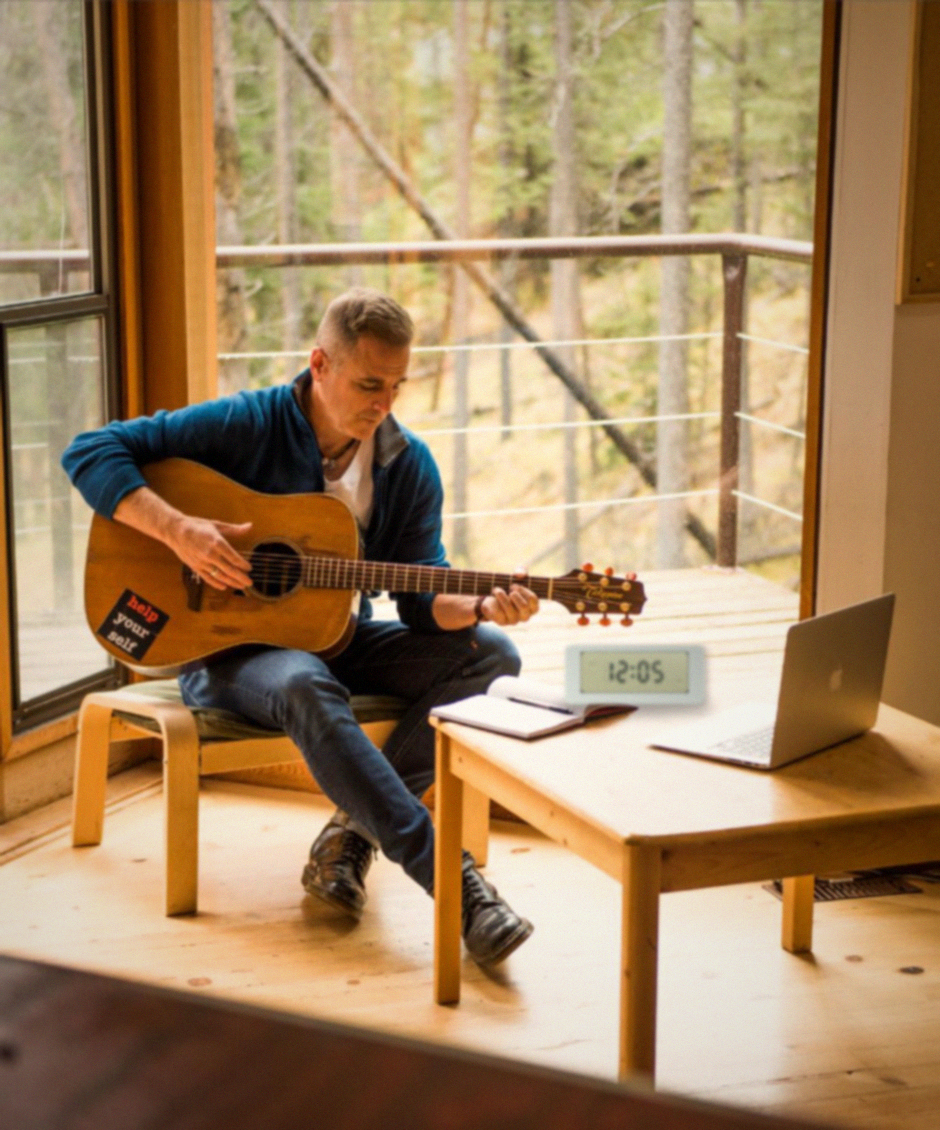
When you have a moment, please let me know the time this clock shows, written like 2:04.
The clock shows 12:05
